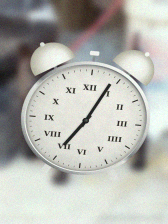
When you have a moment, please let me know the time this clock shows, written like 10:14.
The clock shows 7:04
